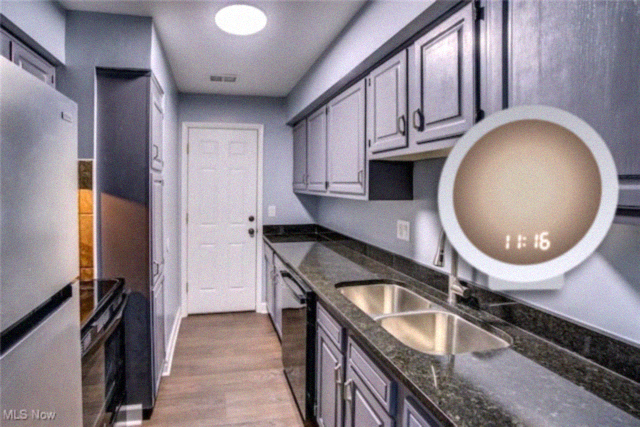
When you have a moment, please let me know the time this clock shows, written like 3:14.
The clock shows 11:16
